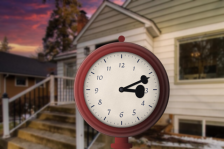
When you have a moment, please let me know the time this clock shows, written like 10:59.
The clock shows 3:11
